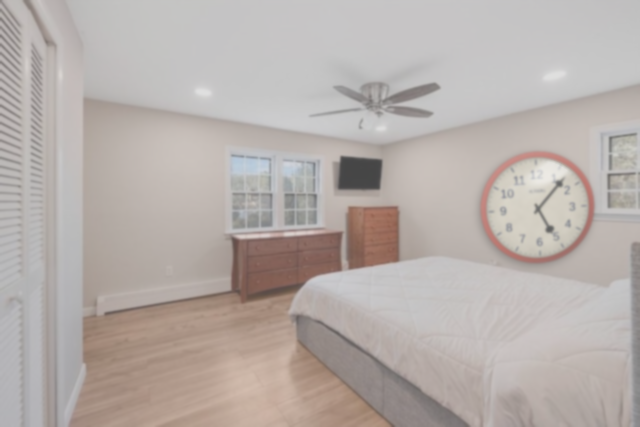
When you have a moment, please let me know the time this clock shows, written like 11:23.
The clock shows 5:07
